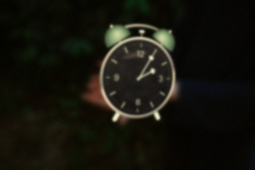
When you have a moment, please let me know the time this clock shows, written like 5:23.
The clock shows 2:05
